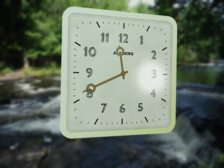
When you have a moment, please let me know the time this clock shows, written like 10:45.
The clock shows 11:41
